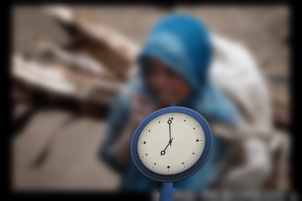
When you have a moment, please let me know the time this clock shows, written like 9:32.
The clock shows 6:59
